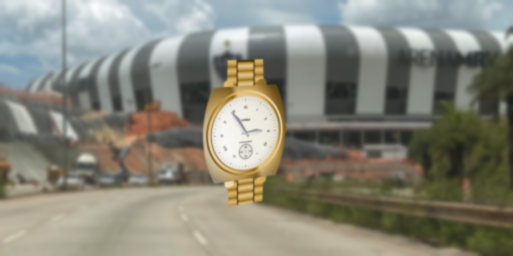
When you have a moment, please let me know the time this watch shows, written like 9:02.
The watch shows 2:54
